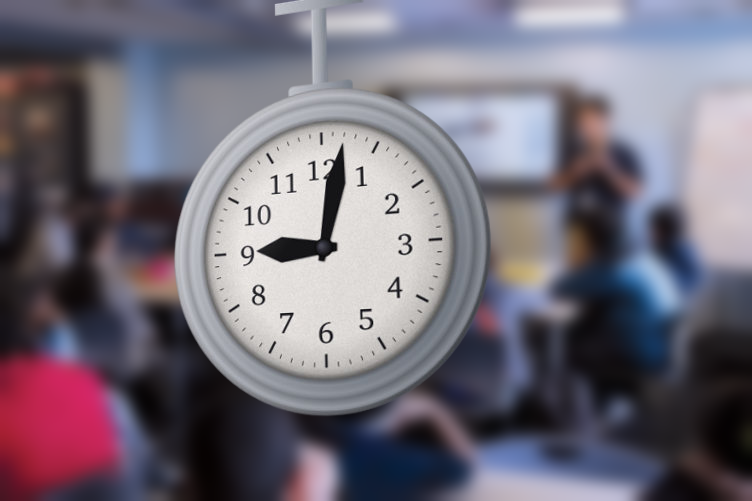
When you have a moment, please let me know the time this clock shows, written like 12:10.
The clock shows 9:02
